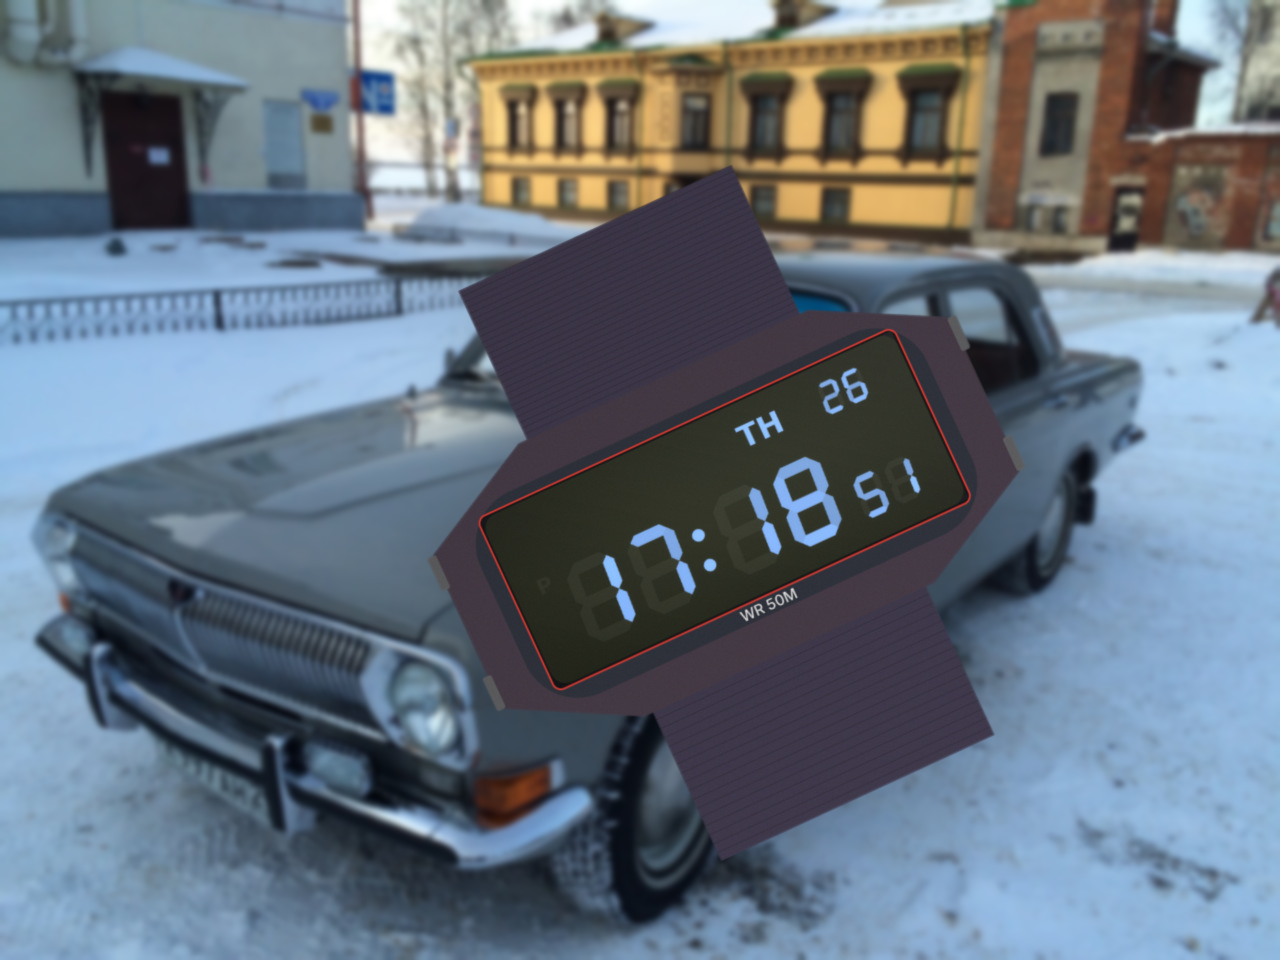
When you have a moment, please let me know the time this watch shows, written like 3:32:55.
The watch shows 17:18:51
